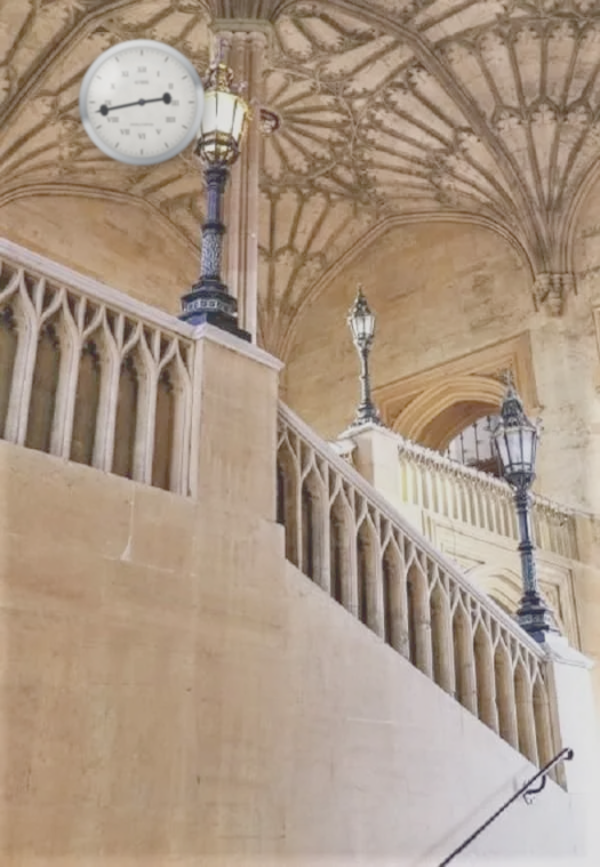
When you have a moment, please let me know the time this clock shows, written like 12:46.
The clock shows 2:43
